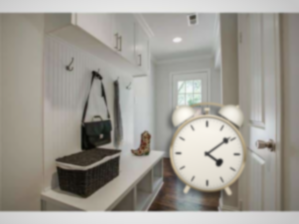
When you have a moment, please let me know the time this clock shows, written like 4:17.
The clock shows 4:09
